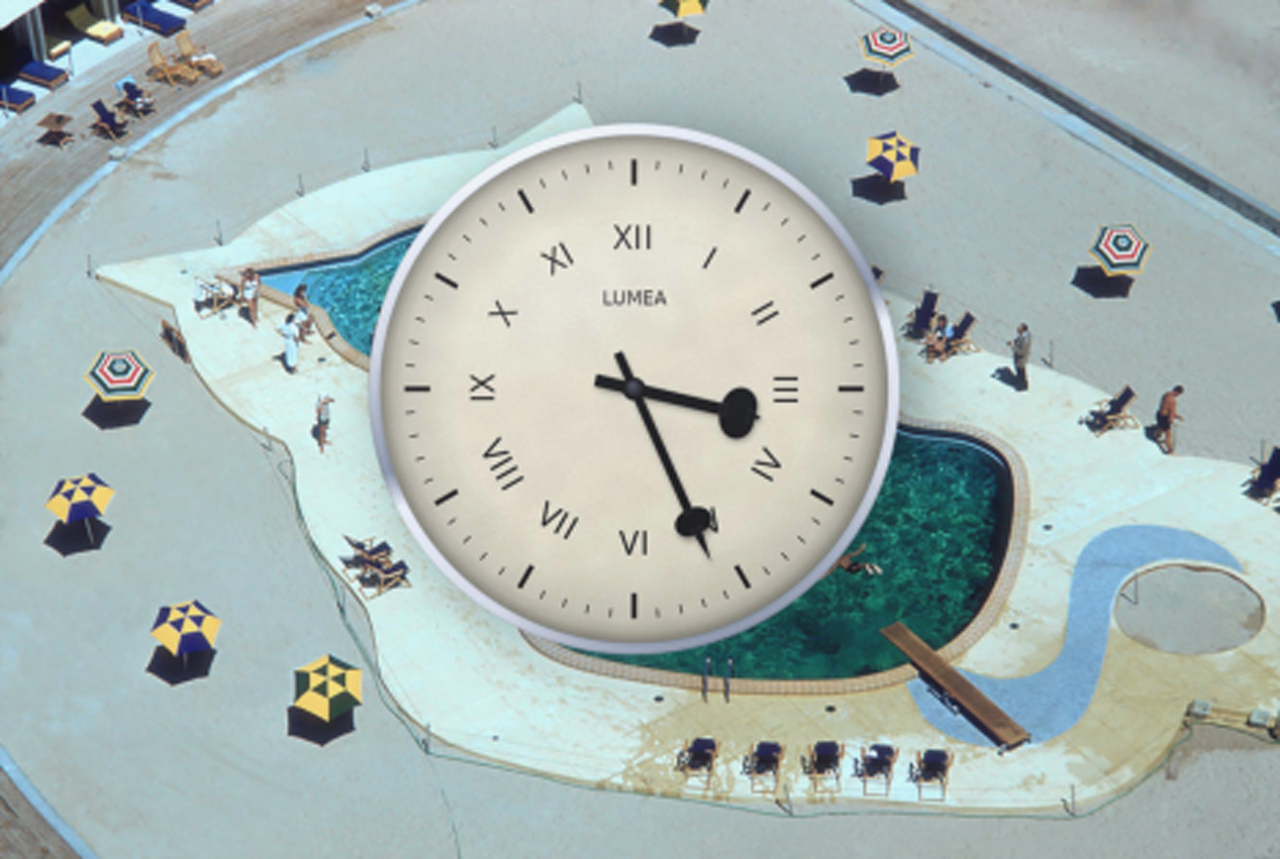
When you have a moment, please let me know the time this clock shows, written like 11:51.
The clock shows 3:26
